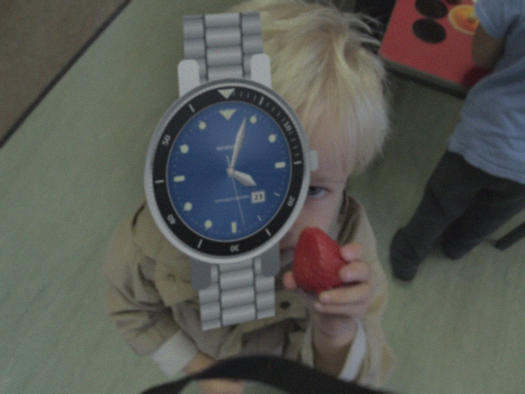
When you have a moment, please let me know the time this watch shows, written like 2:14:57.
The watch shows 4:03:28
